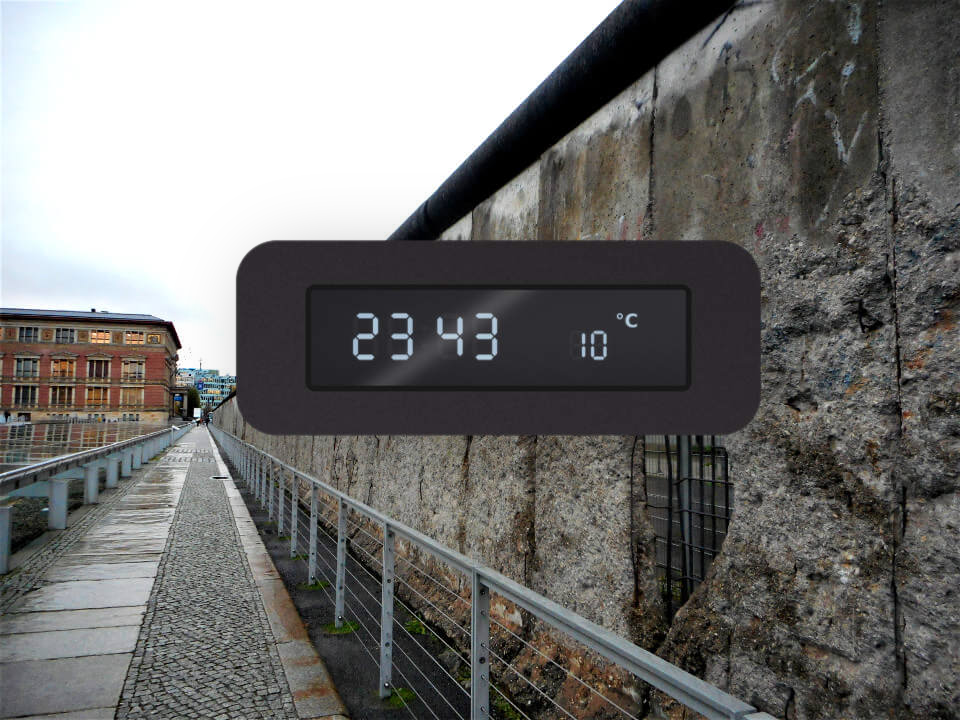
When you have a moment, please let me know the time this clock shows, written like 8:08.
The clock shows 23:43
